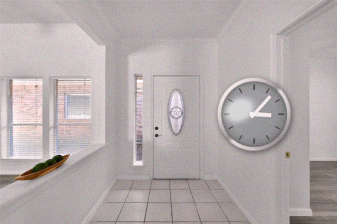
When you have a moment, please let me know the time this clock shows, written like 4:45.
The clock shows 3:07
